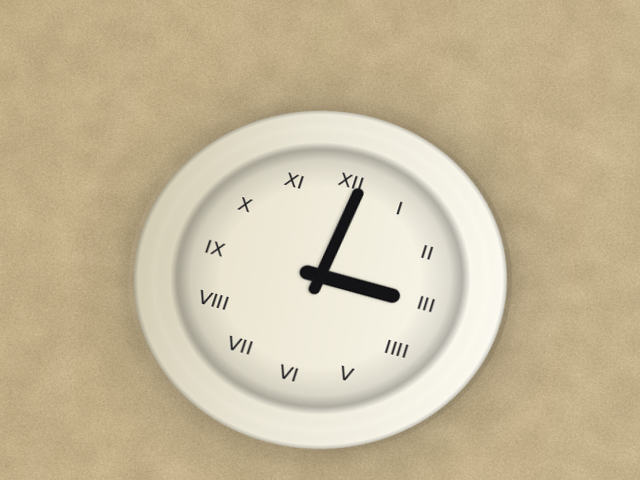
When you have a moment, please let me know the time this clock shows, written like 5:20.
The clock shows 3:01
